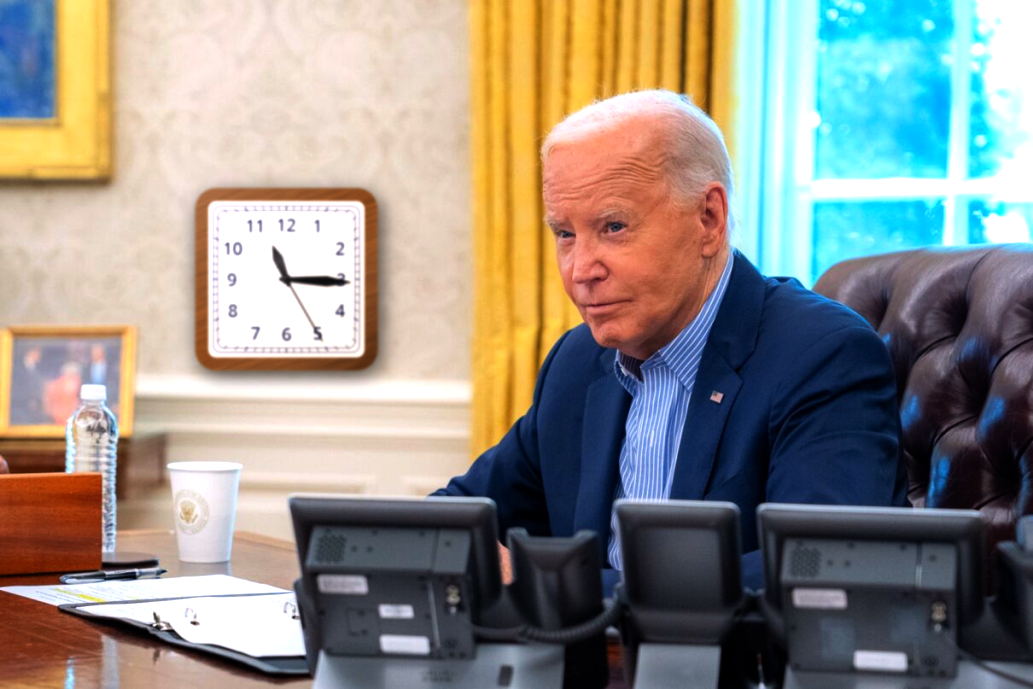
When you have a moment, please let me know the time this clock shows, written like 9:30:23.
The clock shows 11:15:25
